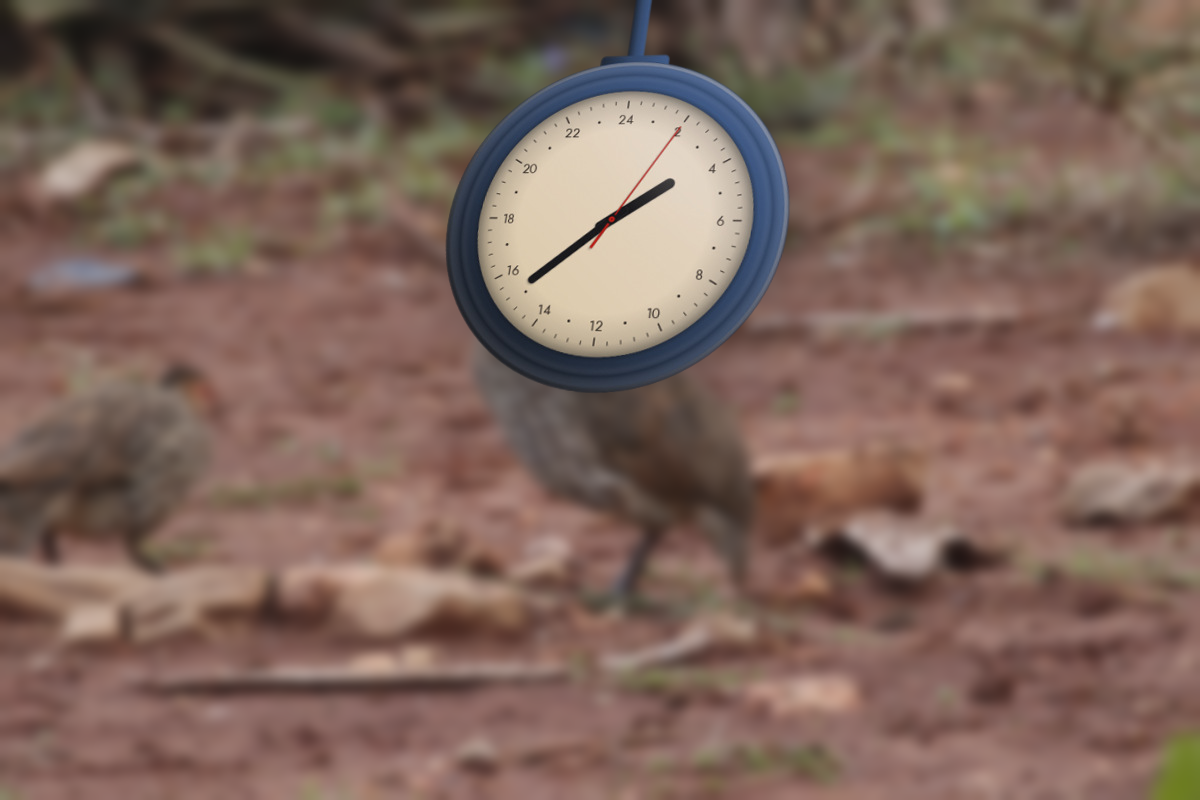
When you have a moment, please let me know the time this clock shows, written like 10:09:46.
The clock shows 3:38:05
